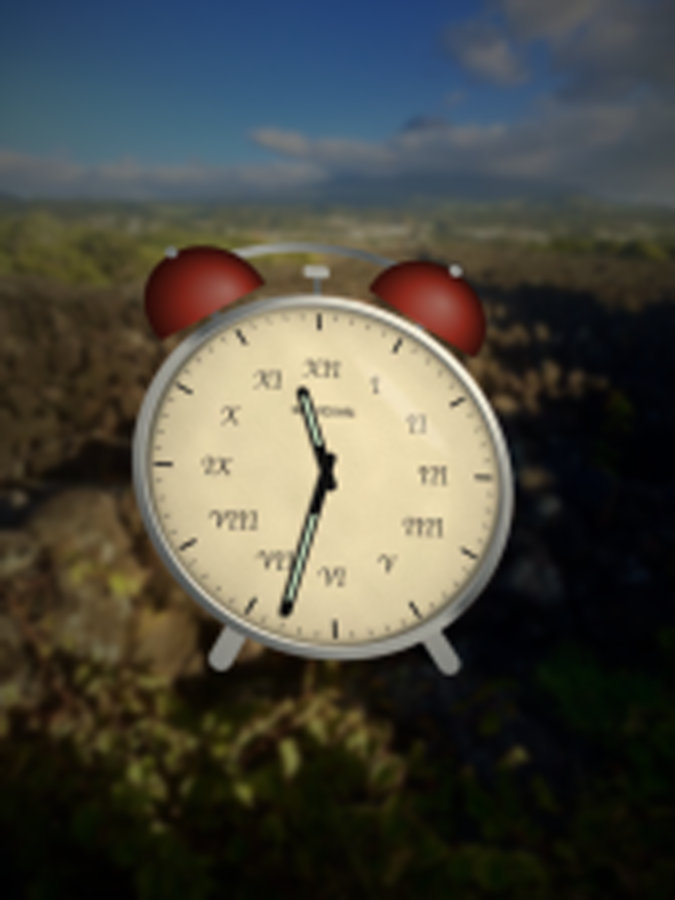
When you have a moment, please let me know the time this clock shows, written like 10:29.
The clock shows 11:33
